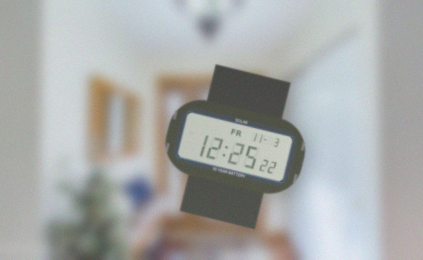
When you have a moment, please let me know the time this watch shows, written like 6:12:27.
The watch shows 12:25:22
